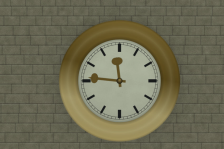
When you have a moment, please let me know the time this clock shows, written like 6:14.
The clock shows 11:46
